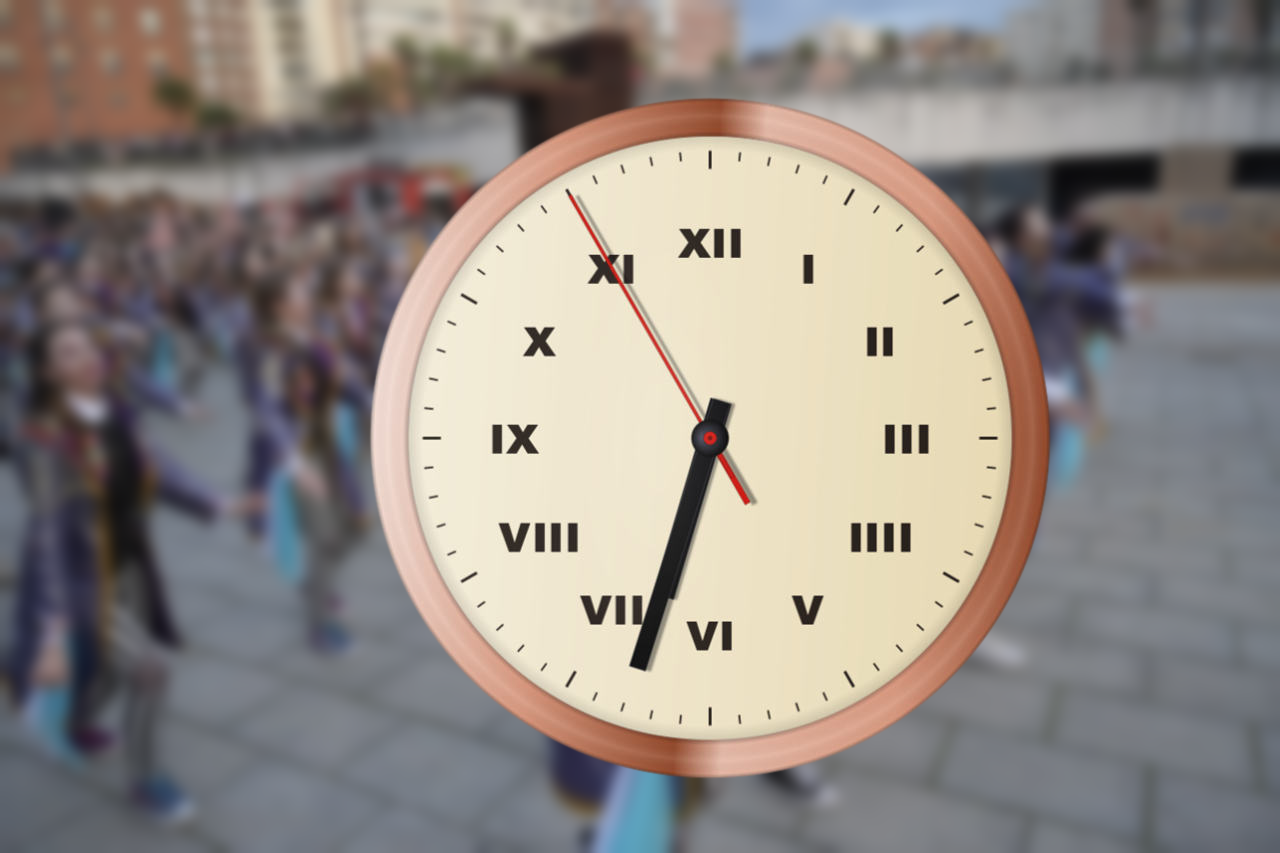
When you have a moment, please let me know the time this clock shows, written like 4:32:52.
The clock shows 6:32:55
